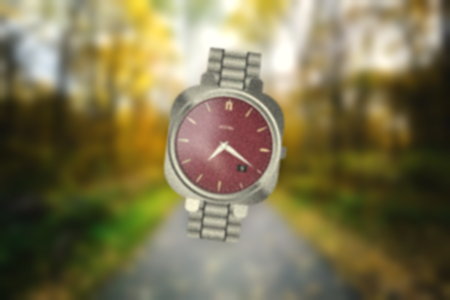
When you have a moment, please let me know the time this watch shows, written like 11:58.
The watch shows 7:20
